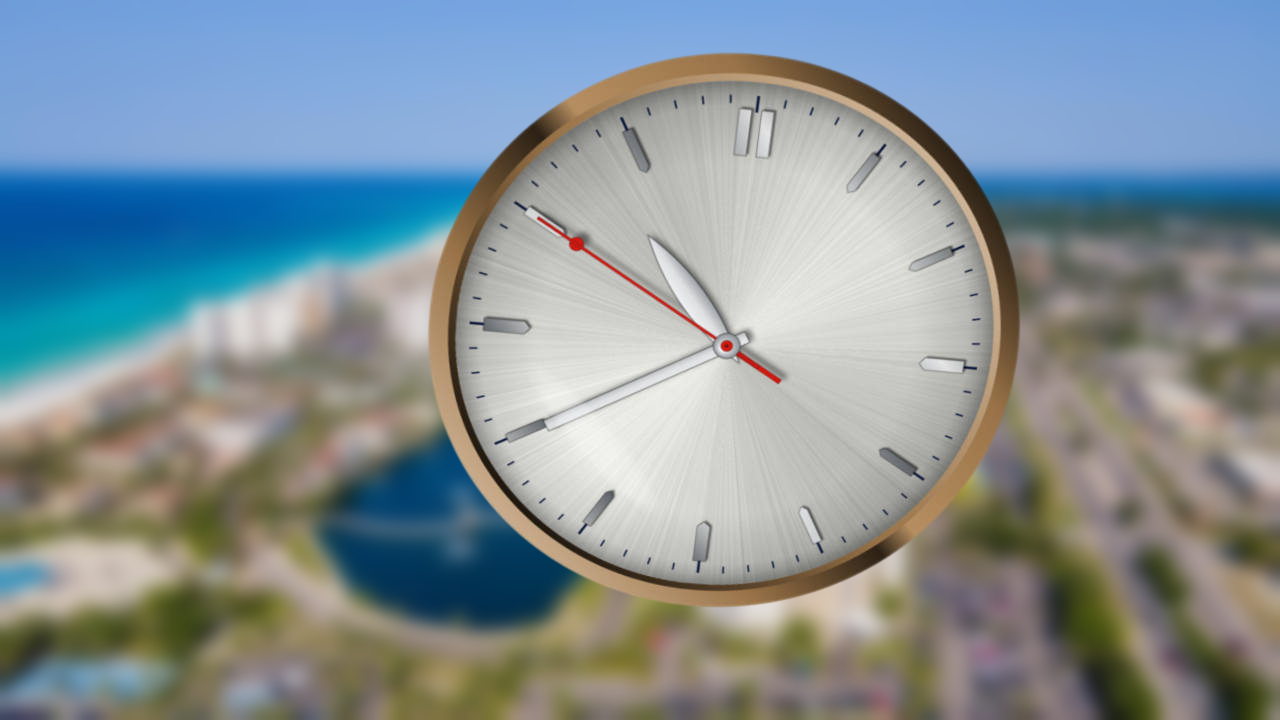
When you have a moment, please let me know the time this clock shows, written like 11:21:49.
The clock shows 10:39:50
